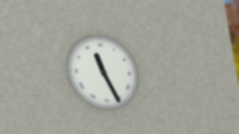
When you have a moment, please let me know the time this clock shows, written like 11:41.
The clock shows 11:26
